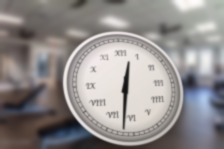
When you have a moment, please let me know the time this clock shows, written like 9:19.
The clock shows 12:32
